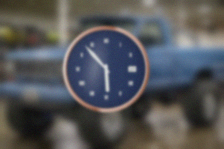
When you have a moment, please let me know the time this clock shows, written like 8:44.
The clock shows 5:53
